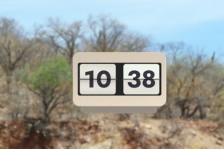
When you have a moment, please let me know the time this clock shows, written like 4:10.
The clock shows 10:38
